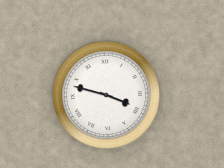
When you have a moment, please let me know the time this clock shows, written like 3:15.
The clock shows 3:48
